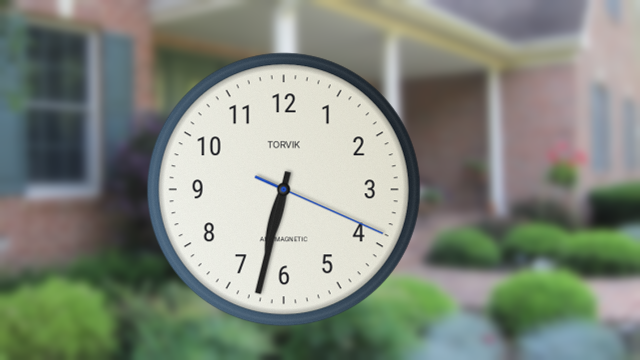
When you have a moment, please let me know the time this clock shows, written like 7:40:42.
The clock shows 6:32:19
